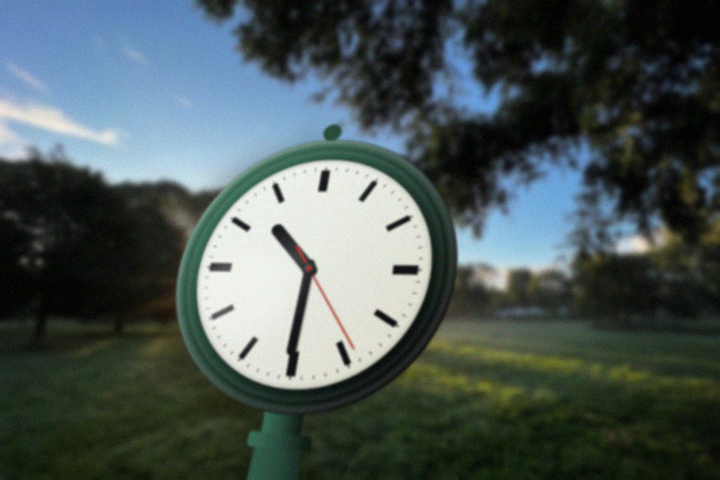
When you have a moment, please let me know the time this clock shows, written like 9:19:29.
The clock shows 10:30:24
